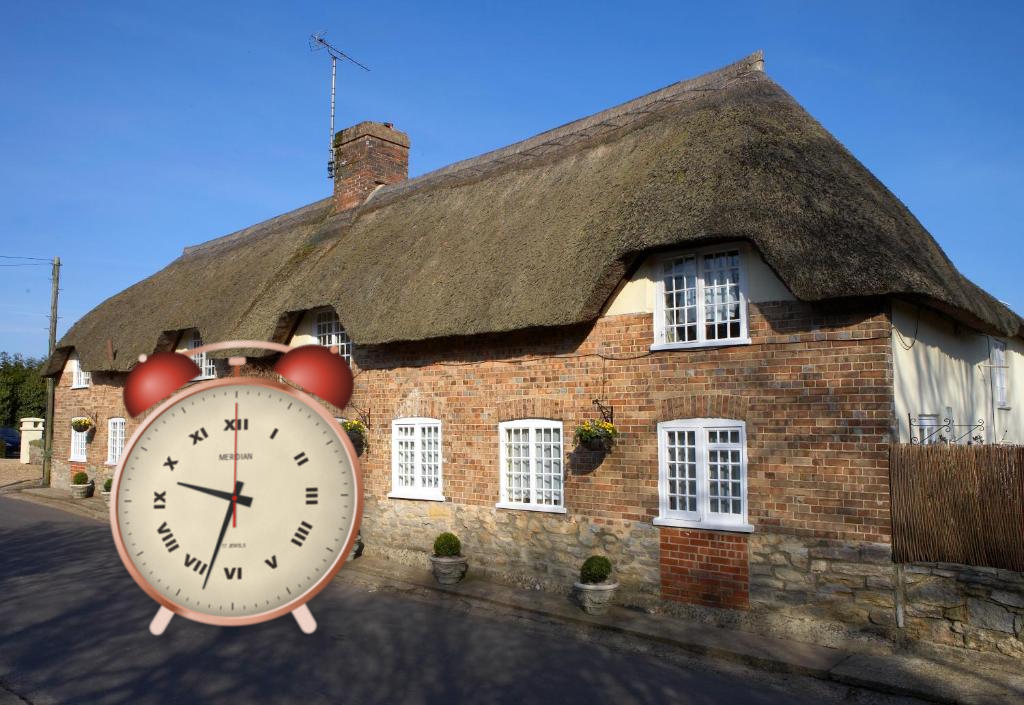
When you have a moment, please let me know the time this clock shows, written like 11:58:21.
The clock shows 9:33:00
